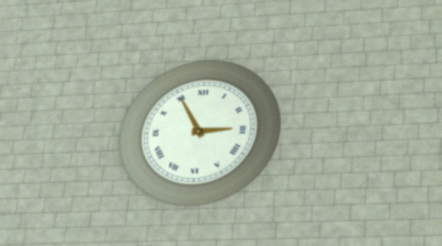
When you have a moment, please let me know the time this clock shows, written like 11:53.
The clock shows 2:55
